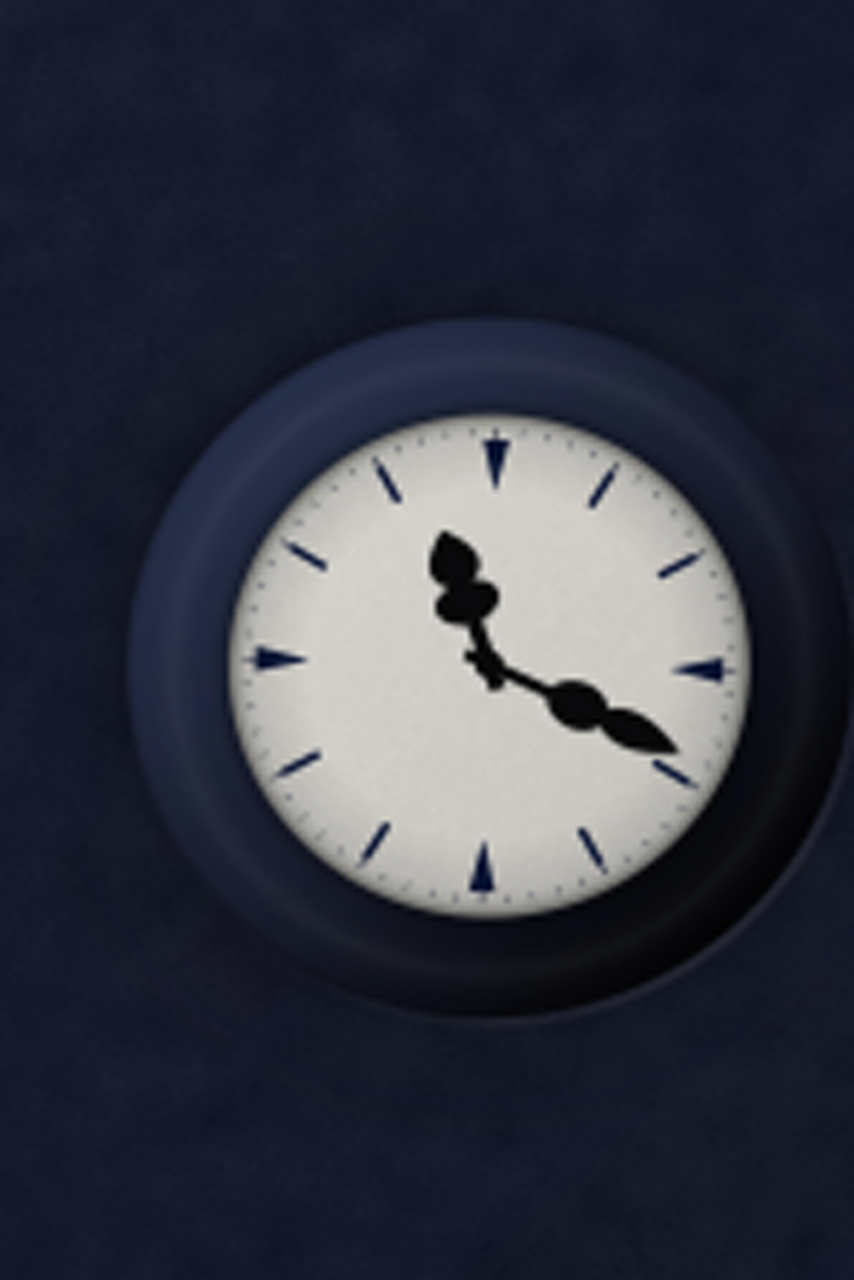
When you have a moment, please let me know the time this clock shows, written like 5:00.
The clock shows 11:19
